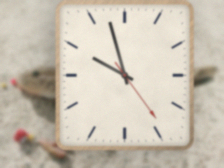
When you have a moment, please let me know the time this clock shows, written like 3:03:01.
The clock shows 9:57:24
